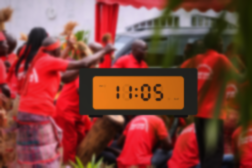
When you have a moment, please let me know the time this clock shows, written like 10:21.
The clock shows 11:05
